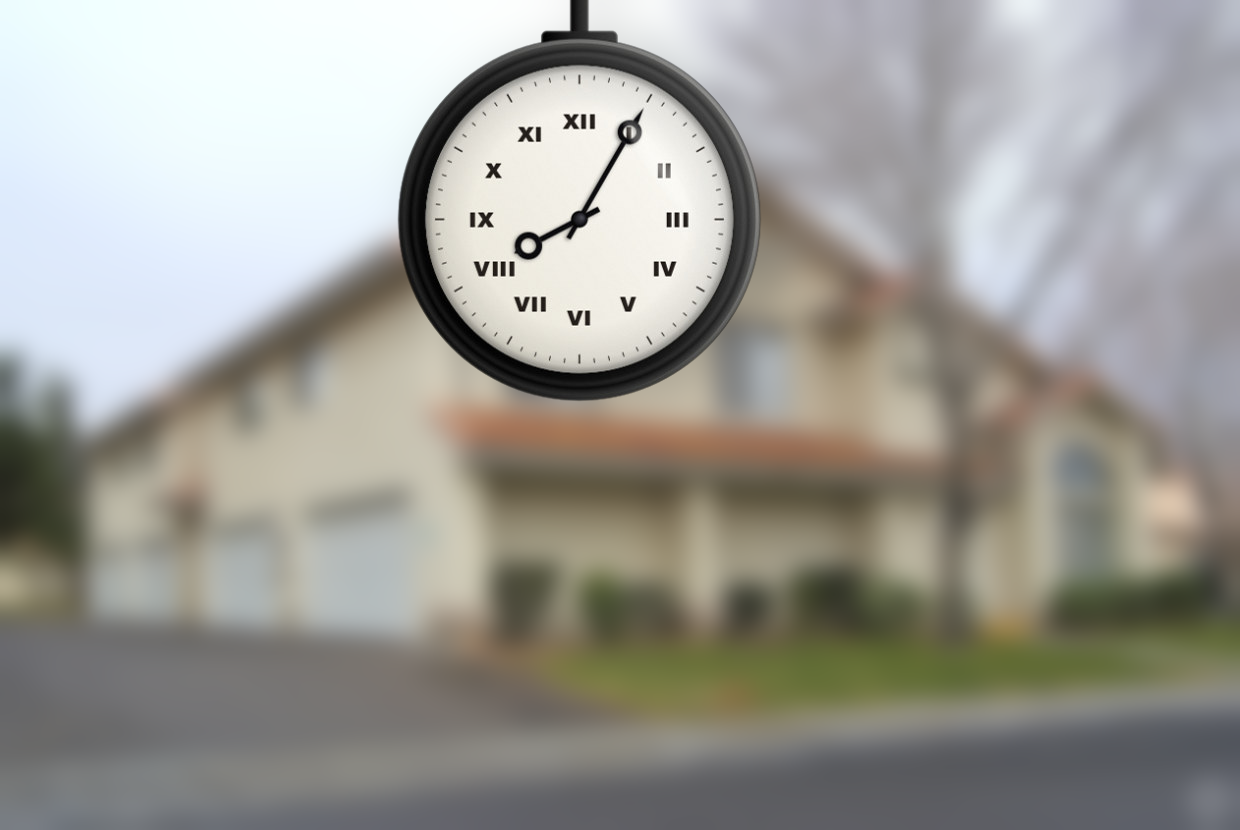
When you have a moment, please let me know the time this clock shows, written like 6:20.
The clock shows 8:05
